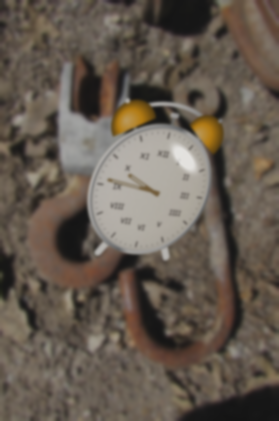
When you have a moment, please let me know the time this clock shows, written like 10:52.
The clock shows 9:46
